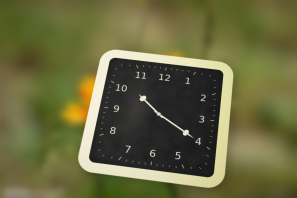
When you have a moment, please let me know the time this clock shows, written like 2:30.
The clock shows 10:20
